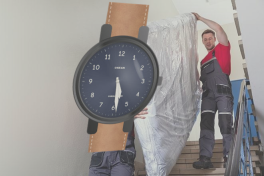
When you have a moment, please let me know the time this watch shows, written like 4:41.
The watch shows 5:29
